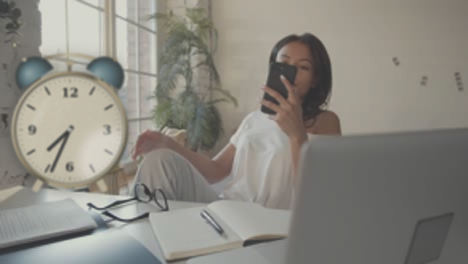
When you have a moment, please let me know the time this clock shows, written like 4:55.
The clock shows 7:34
